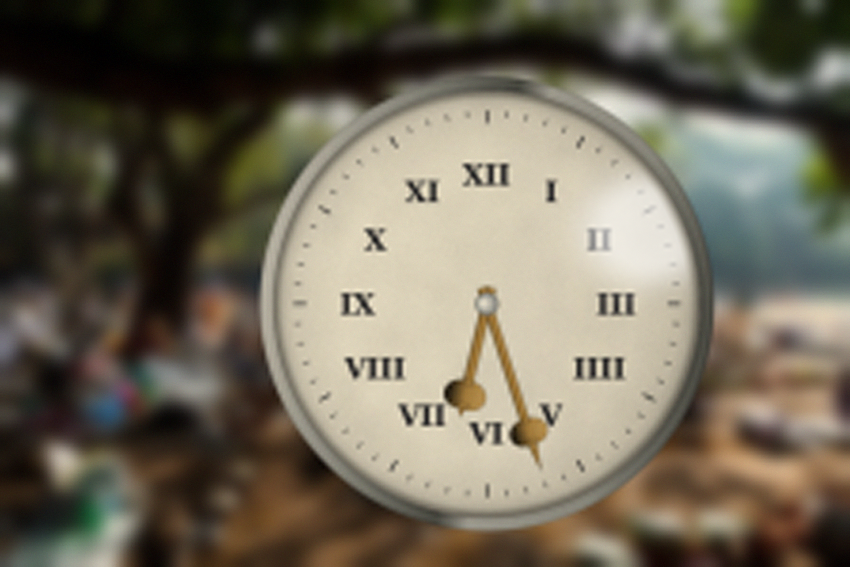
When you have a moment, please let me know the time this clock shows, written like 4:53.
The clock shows 6:27
